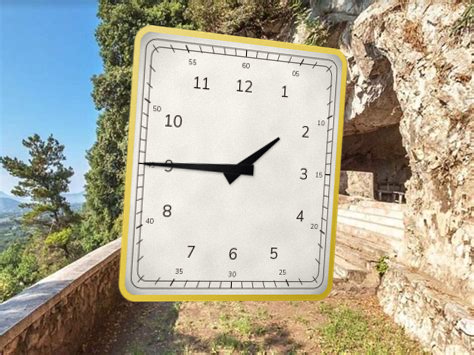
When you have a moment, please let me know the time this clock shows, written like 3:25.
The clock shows 1:45
